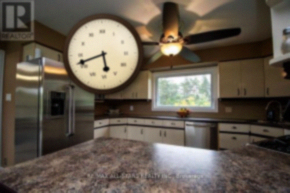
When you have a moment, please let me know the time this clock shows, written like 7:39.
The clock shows 5:42
